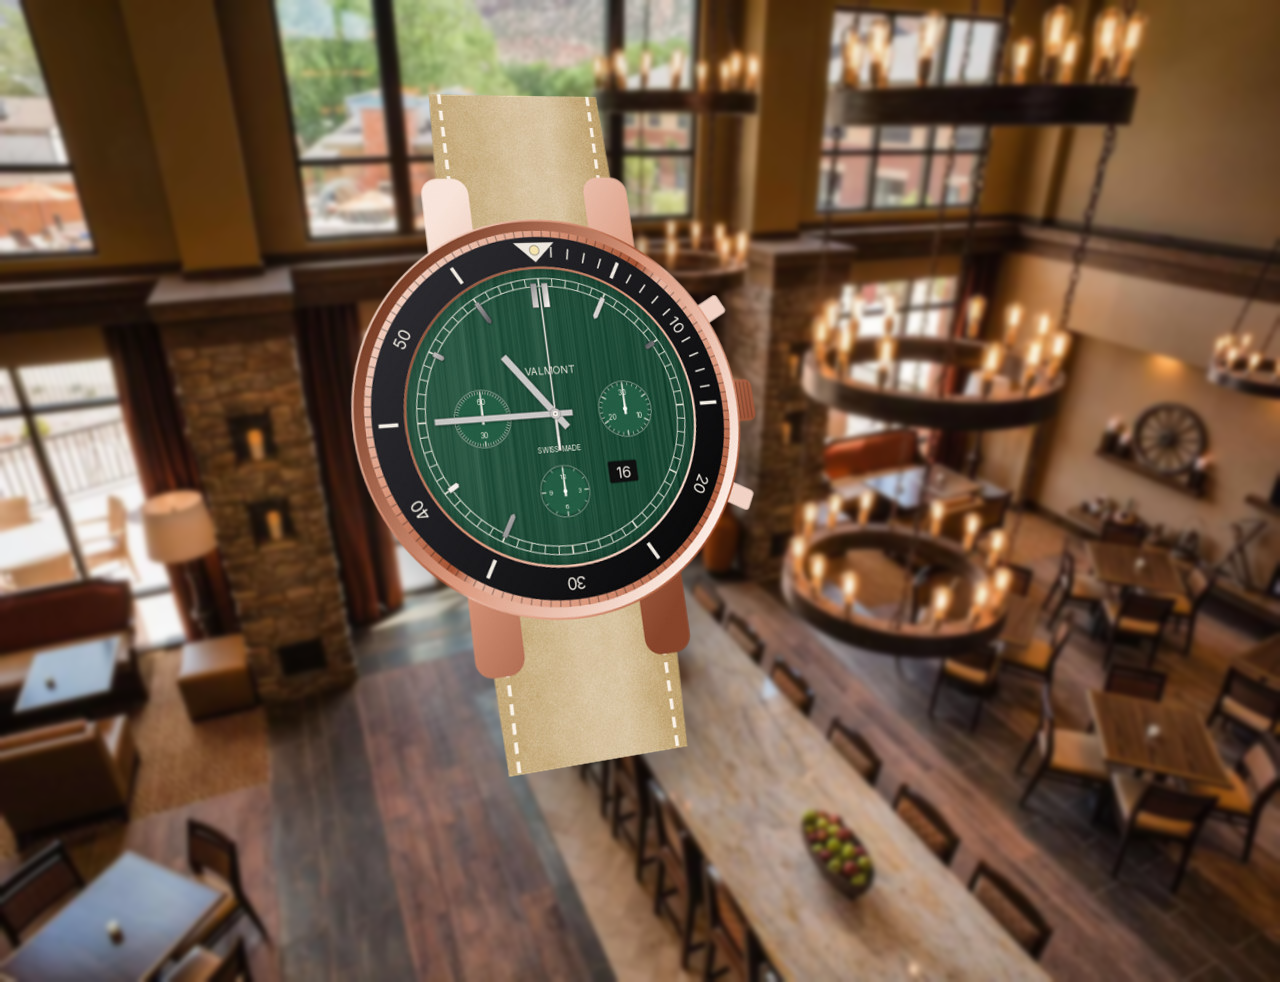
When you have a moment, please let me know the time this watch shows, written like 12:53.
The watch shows 10:45
